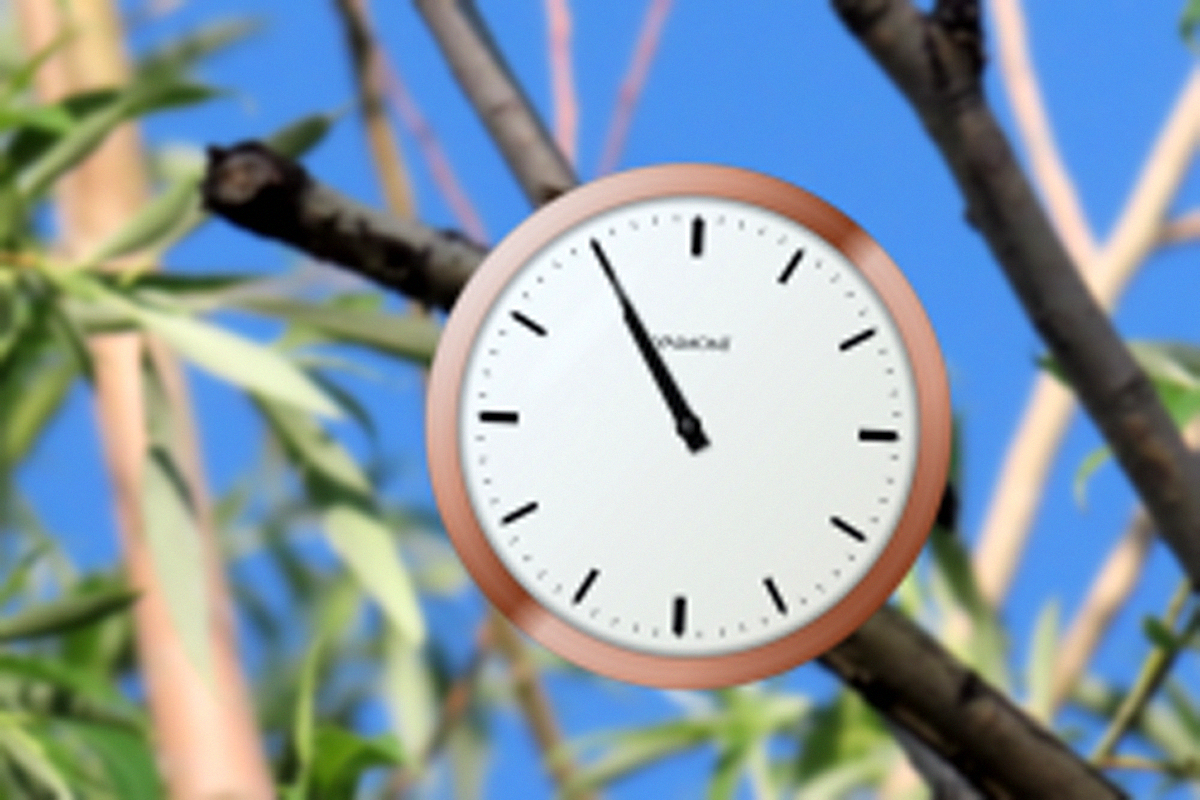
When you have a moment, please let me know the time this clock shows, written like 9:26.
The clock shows 10:55
